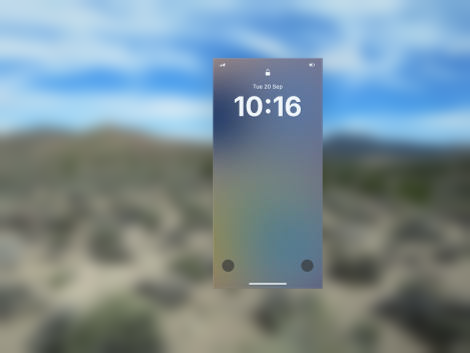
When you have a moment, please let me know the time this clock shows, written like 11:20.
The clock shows 10:16
